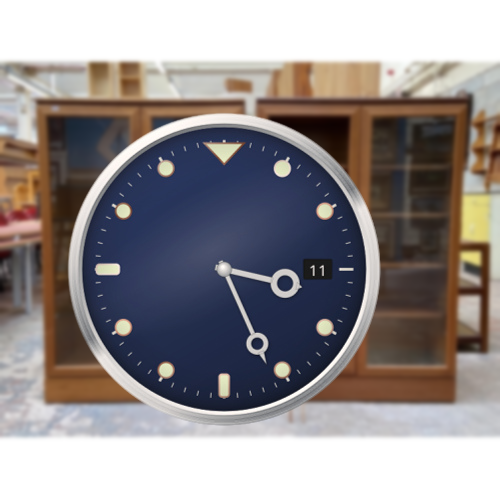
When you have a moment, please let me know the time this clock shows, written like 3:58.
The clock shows 3:26
